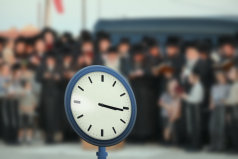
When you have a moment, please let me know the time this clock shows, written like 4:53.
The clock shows 3:16
